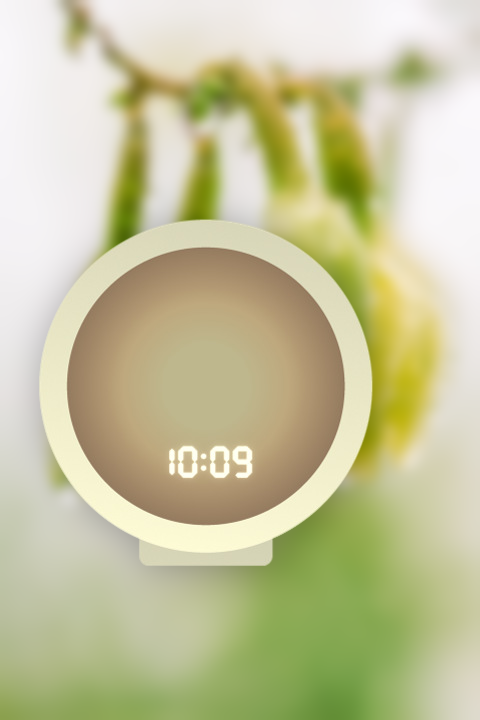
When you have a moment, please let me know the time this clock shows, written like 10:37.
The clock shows 10:09
